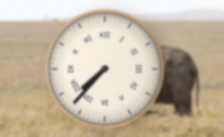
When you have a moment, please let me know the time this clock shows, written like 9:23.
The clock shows 7:37
